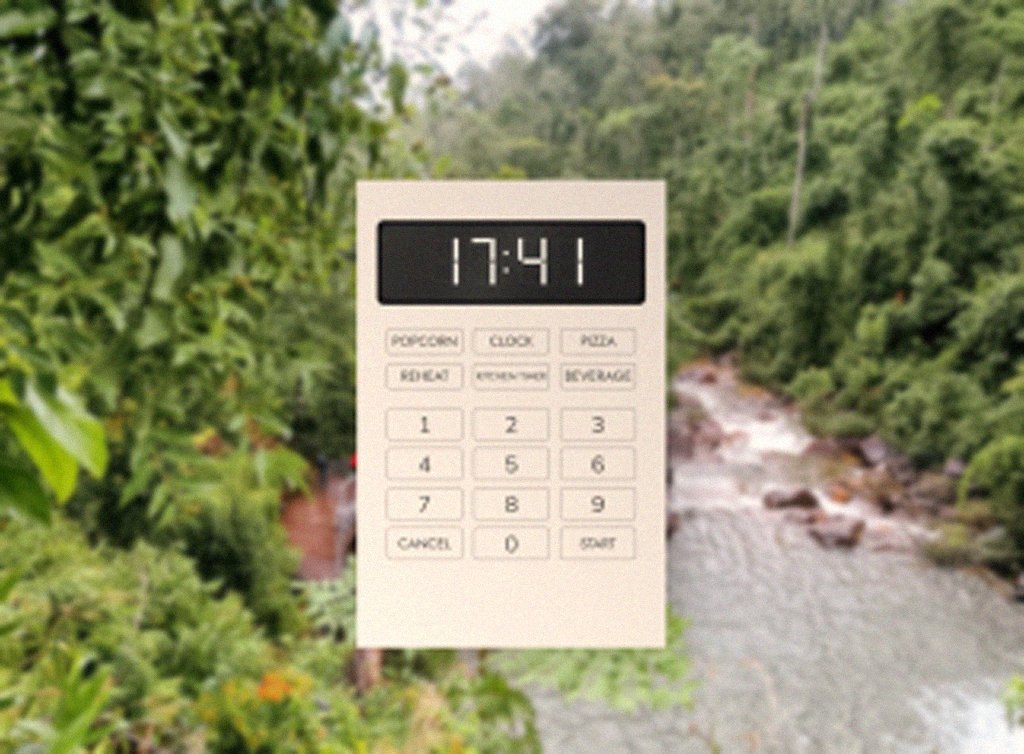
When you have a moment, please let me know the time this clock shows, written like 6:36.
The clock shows 17:41
